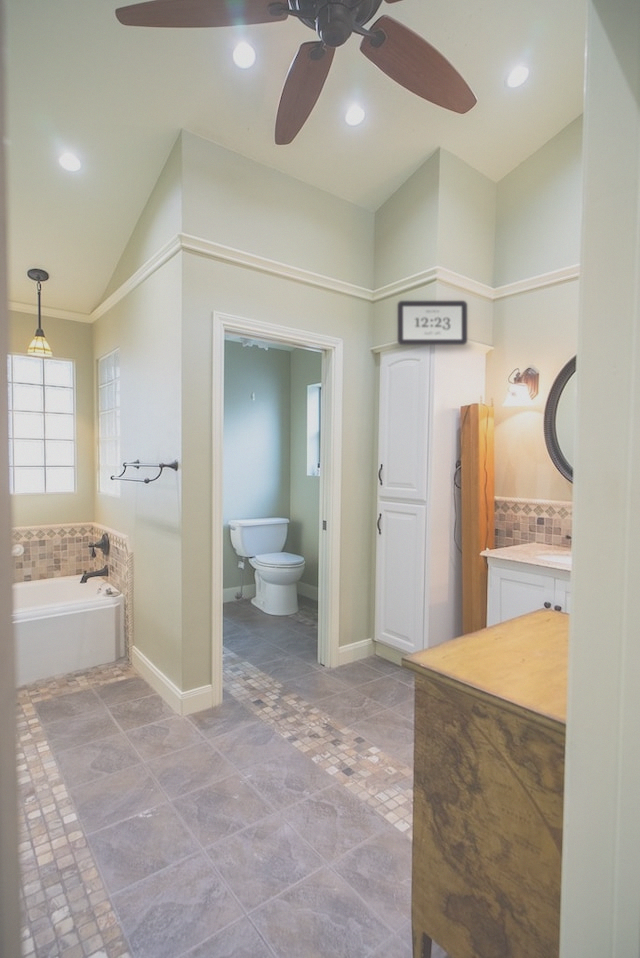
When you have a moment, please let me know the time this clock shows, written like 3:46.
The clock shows 12:23
